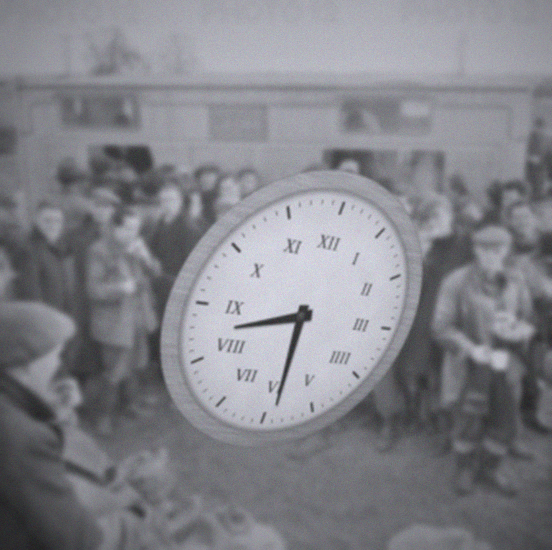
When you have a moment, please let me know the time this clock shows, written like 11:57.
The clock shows 8:29
